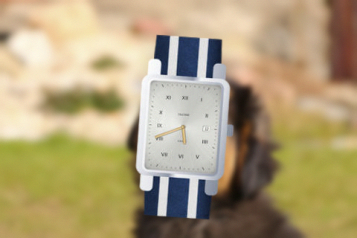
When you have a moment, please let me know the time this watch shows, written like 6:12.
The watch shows 5:41
